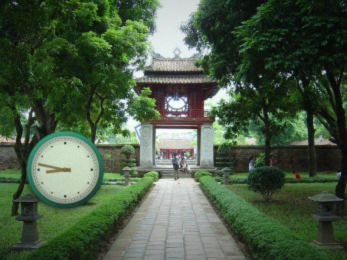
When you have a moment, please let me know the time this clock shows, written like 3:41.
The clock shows 8:47
